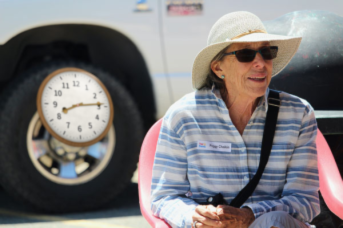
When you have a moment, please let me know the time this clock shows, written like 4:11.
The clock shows 8:14
